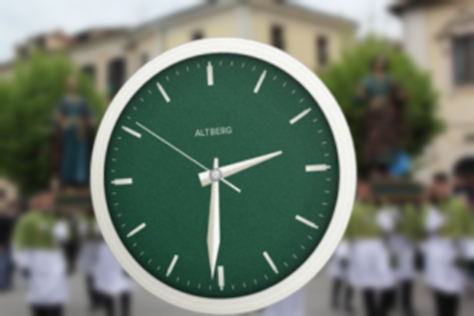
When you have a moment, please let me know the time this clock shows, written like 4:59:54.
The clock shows 2:30:51
